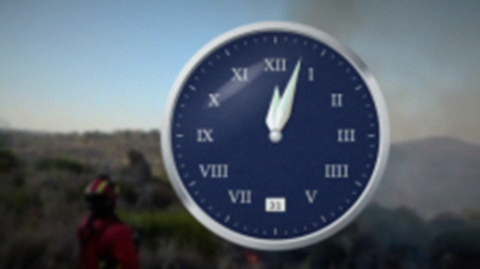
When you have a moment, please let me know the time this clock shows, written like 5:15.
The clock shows 12:03
